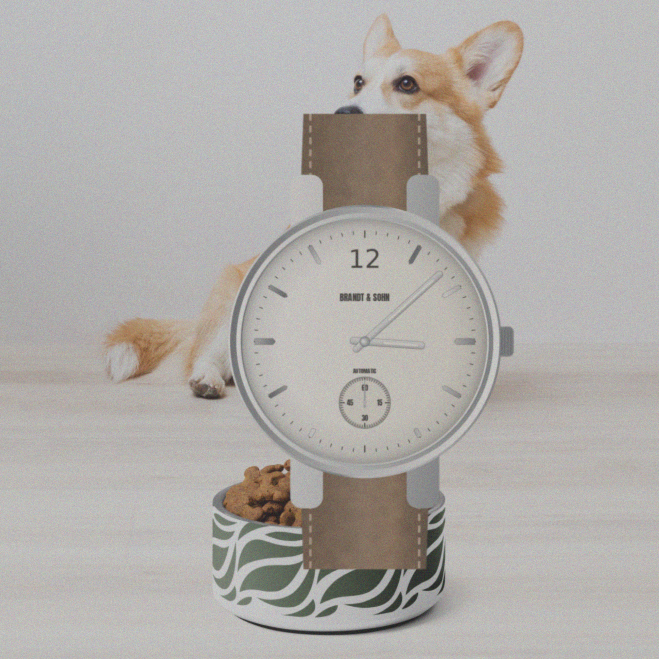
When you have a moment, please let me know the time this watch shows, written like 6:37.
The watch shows 3:08
